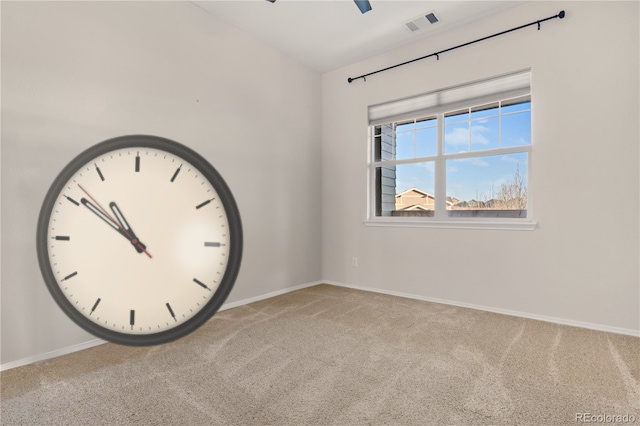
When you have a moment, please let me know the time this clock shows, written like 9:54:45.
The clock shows 10:50:52
